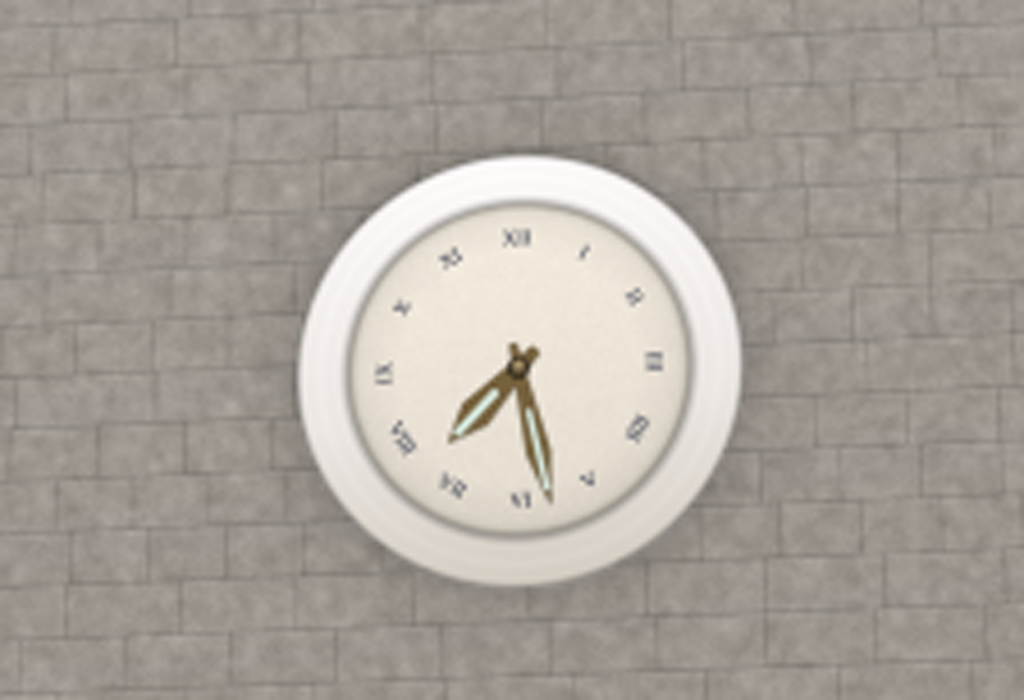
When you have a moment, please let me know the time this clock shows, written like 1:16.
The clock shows 7:28
